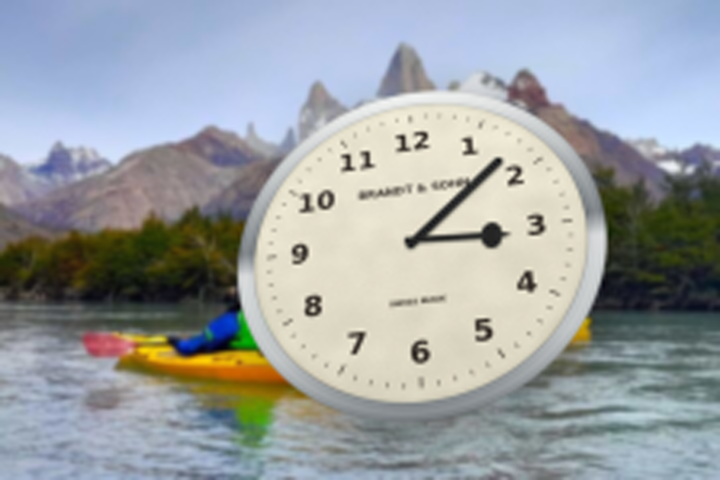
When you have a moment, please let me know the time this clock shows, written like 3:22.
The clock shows 3:08
